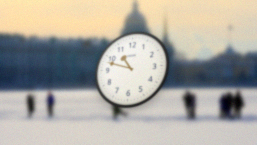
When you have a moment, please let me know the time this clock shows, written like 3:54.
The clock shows 10:48
